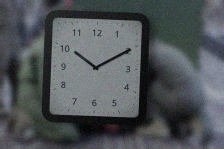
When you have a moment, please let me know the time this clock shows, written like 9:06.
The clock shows 10:10
